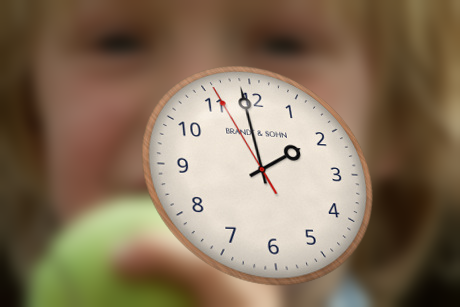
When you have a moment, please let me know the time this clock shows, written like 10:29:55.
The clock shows 1:58:56
